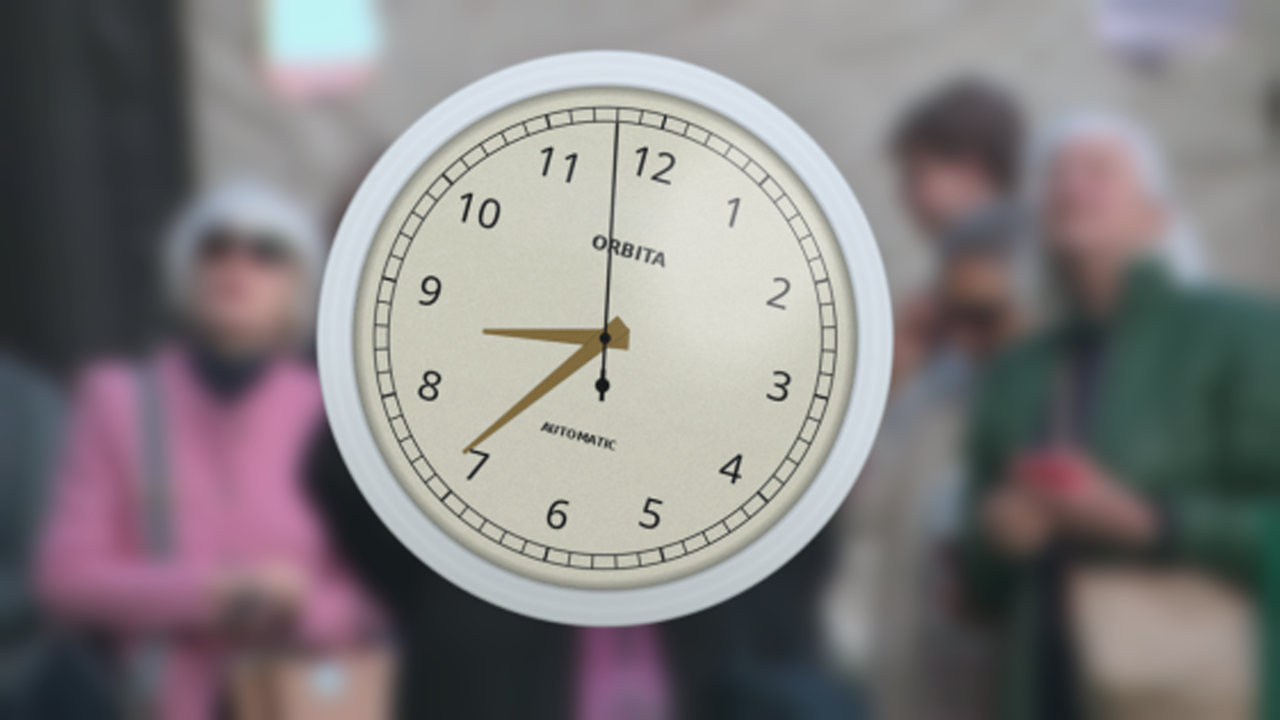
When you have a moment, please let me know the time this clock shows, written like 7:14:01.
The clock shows 8:35:58
